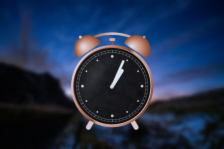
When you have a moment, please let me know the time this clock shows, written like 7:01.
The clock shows 1:04
